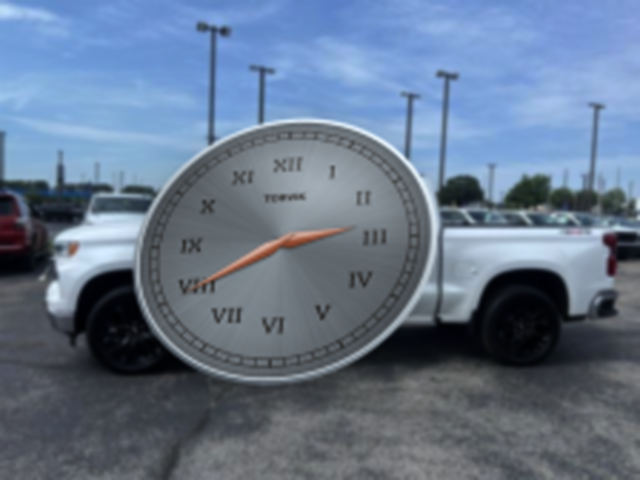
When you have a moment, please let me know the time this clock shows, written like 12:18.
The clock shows 2:40
